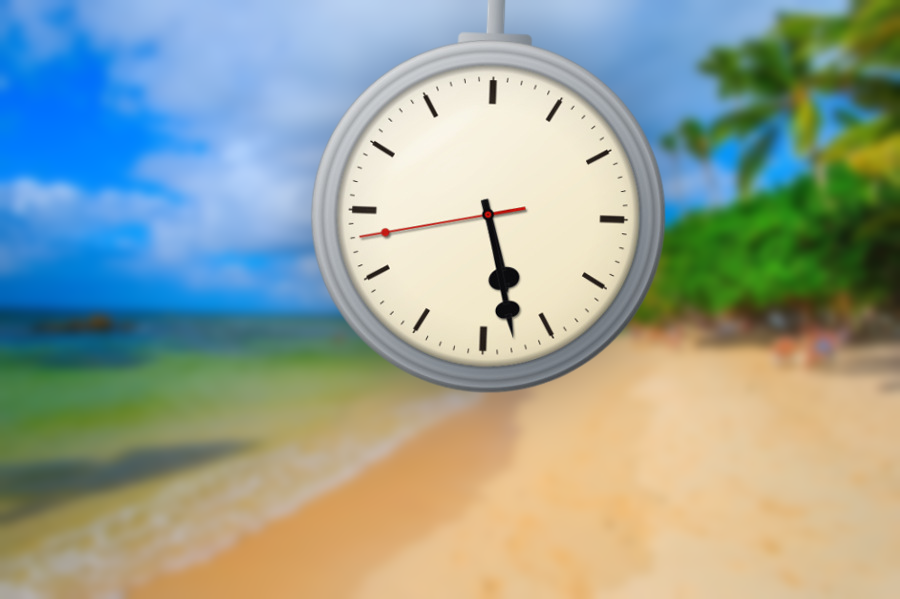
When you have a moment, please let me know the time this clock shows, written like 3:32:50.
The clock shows 5:27:43
